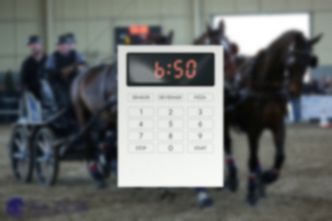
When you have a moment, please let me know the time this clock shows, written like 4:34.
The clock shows 6:50
